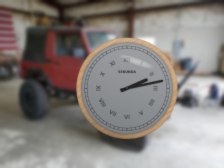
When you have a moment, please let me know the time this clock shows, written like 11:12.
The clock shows 2:13
